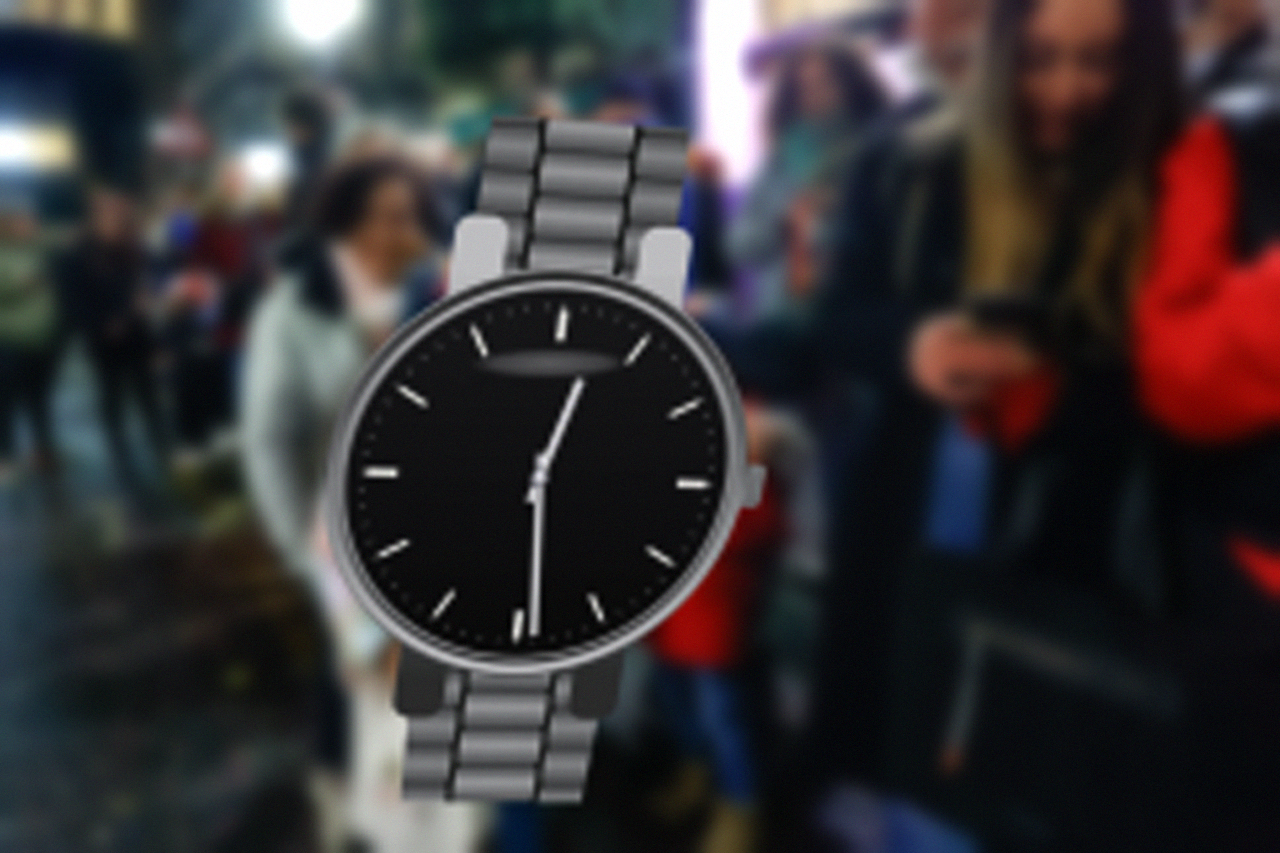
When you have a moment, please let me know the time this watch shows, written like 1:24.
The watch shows 12:29
